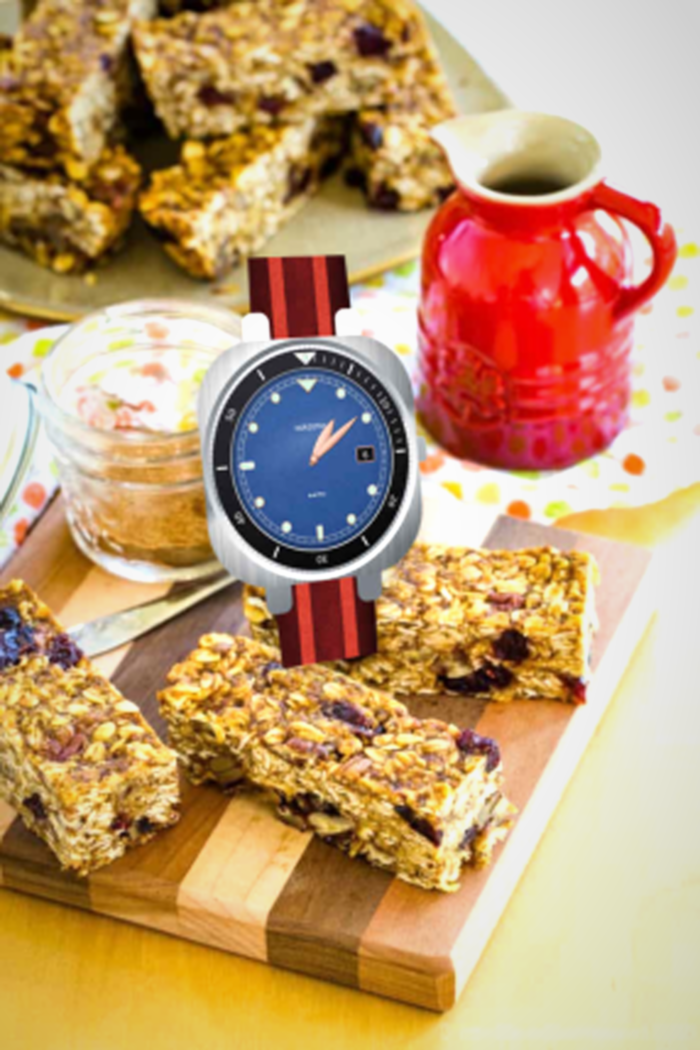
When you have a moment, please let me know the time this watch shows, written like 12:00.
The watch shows 1:09
